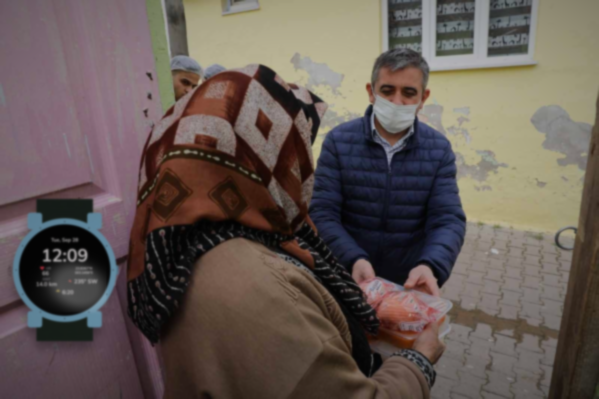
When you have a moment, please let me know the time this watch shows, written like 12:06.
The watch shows 12:09
